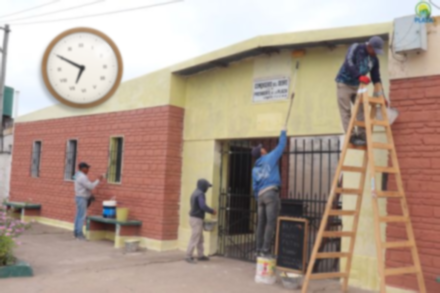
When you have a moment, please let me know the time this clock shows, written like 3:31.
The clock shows 6:50
